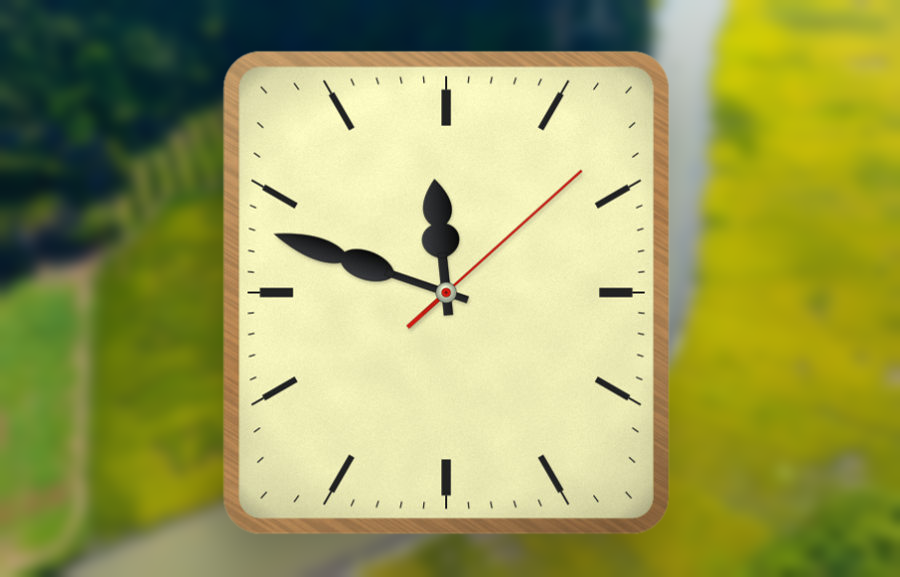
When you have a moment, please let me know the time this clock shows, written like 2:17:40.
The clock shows 11:48:08
